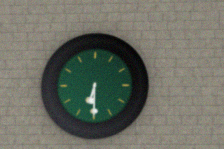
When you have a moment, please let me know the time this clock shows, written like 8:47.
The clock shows 6:30
